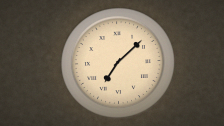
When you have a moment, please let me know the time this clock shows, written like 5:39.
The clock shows 7:08
